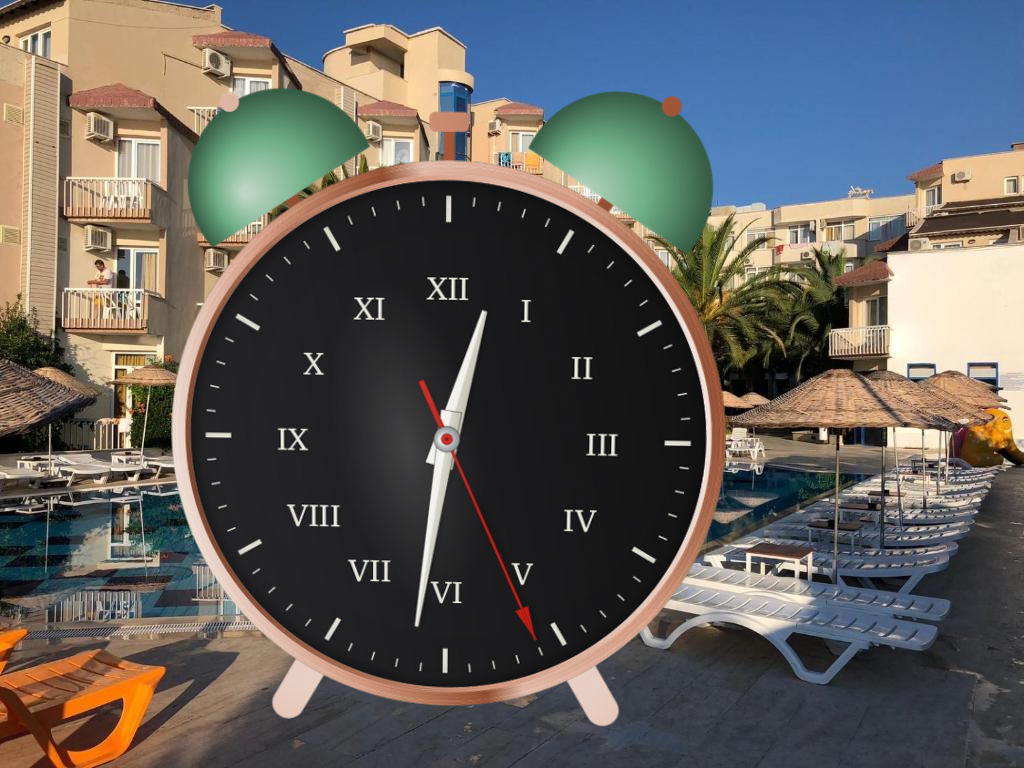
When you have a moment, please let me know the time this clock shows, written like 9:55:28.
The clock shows 12:31:26
